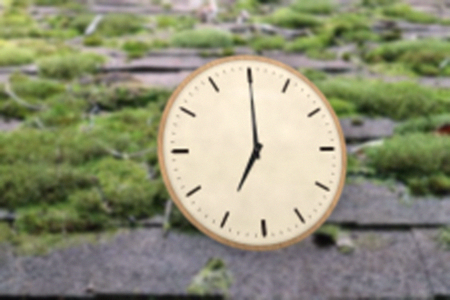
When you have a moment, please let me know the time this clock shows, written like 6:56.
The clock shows 7:00
